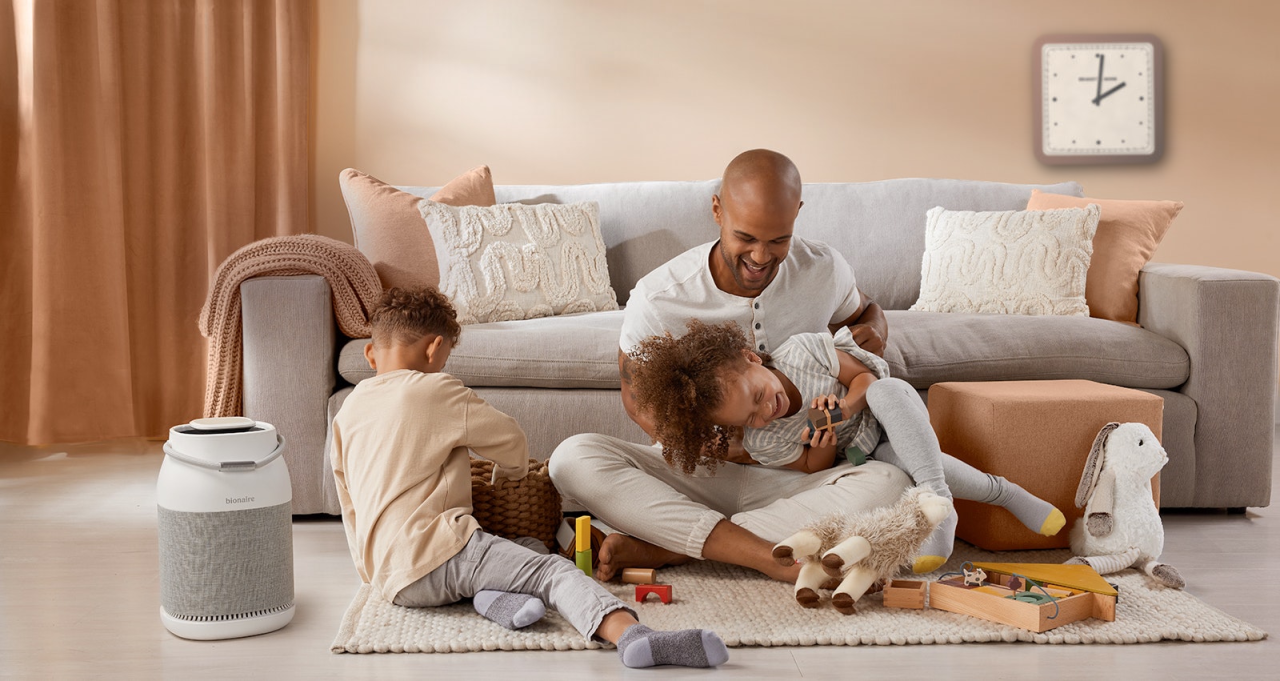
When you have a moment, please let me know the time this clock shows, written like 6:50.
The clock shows 2:01
